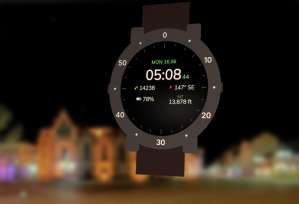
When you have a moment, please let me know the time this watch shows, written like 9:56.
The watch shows 5:08
